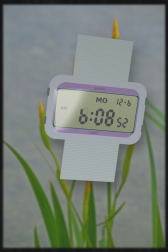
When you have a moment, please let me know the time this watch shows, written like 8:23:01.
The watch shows 6:08:52
